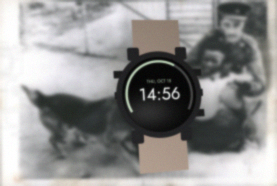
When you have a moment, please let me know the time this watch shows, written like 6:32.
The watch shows 14:56
